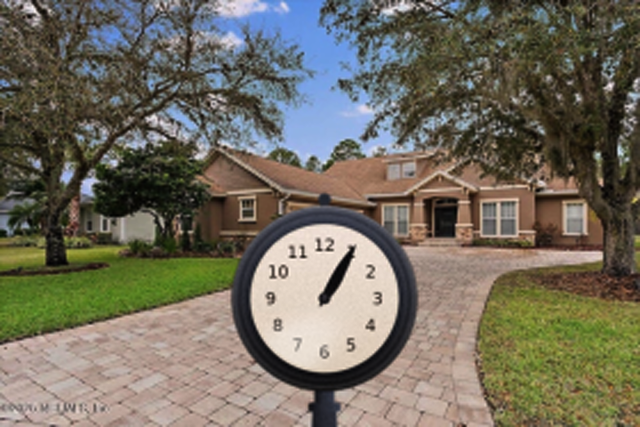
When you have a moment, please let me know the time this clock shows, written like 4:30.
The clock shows 1:05
